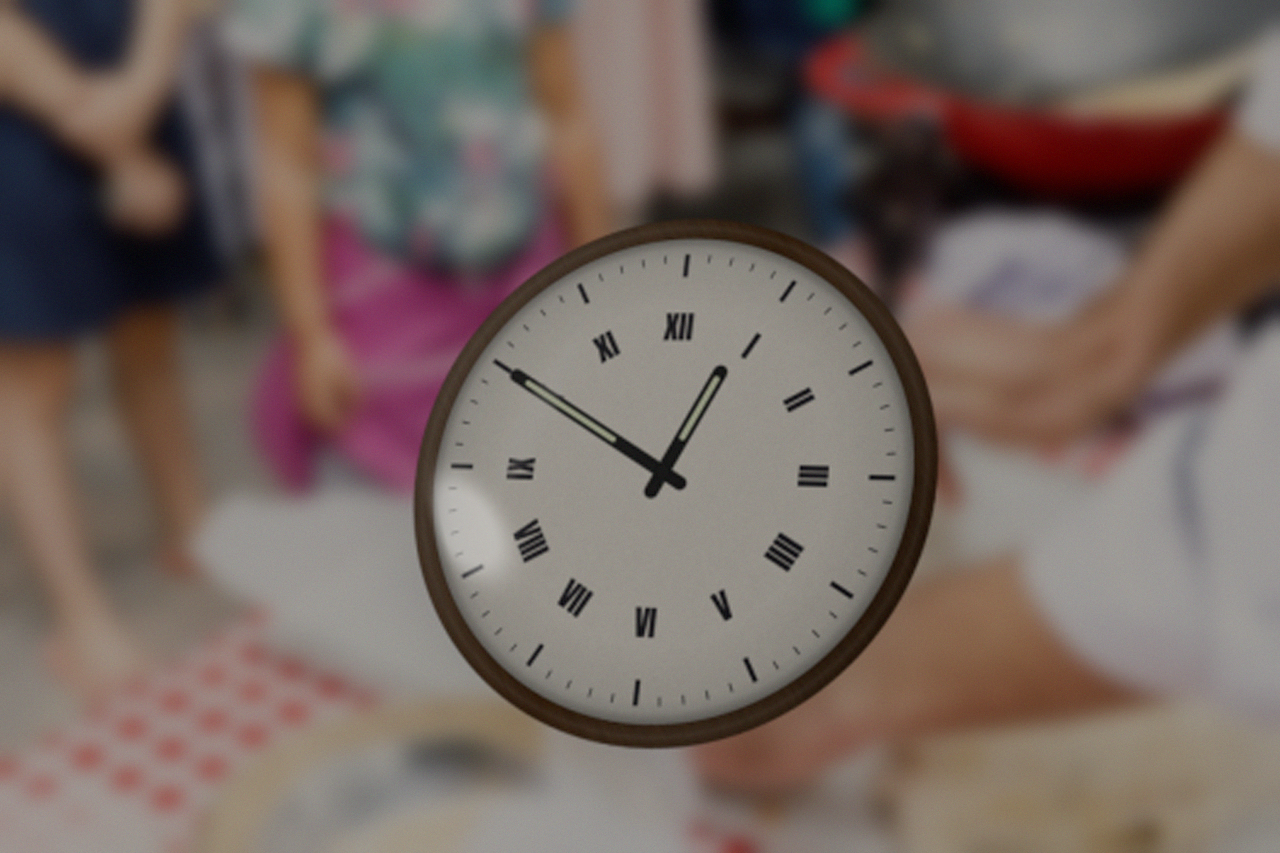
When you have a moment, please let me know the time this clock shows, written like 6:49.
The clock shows 12:50
